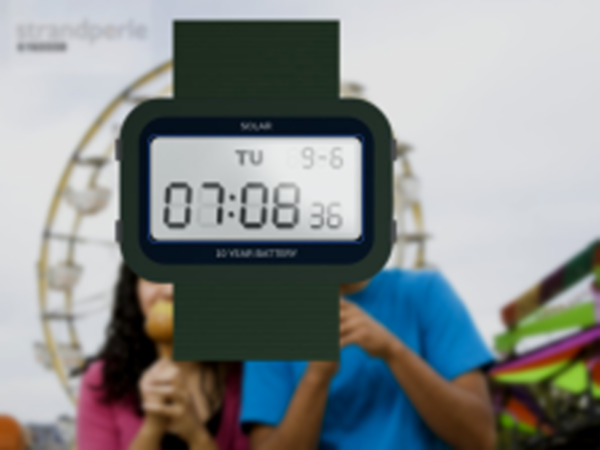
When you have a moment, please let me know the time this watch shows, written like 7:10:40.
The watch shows 7:08:36
